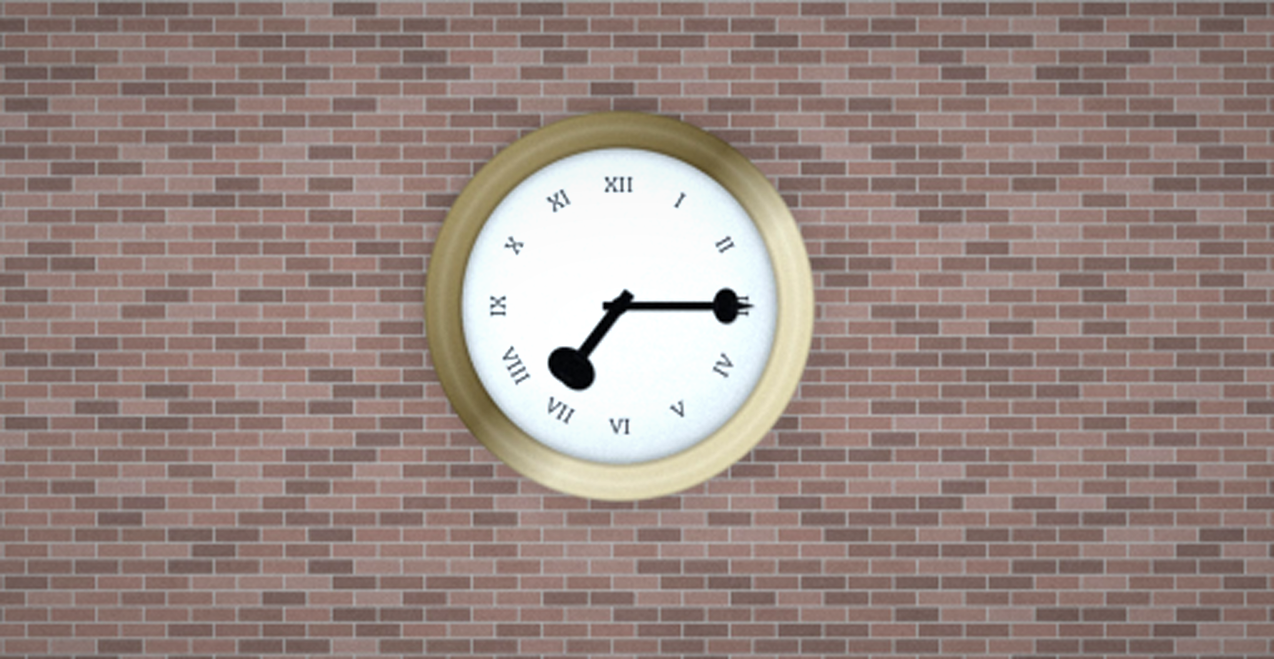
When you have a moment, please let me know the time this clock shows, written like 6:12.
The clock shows 7:15
